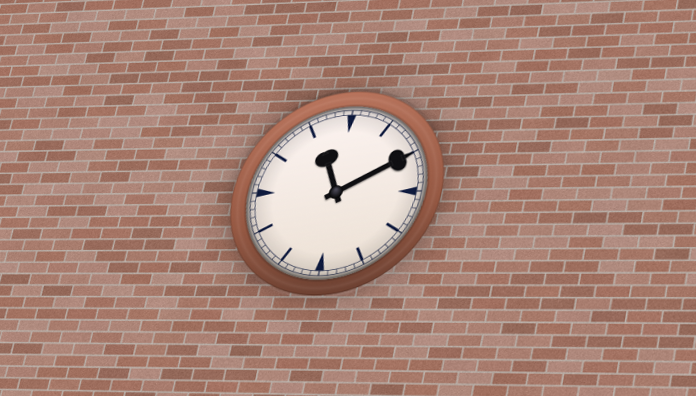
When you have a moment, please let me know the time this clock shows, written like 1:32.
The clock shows 11:10
